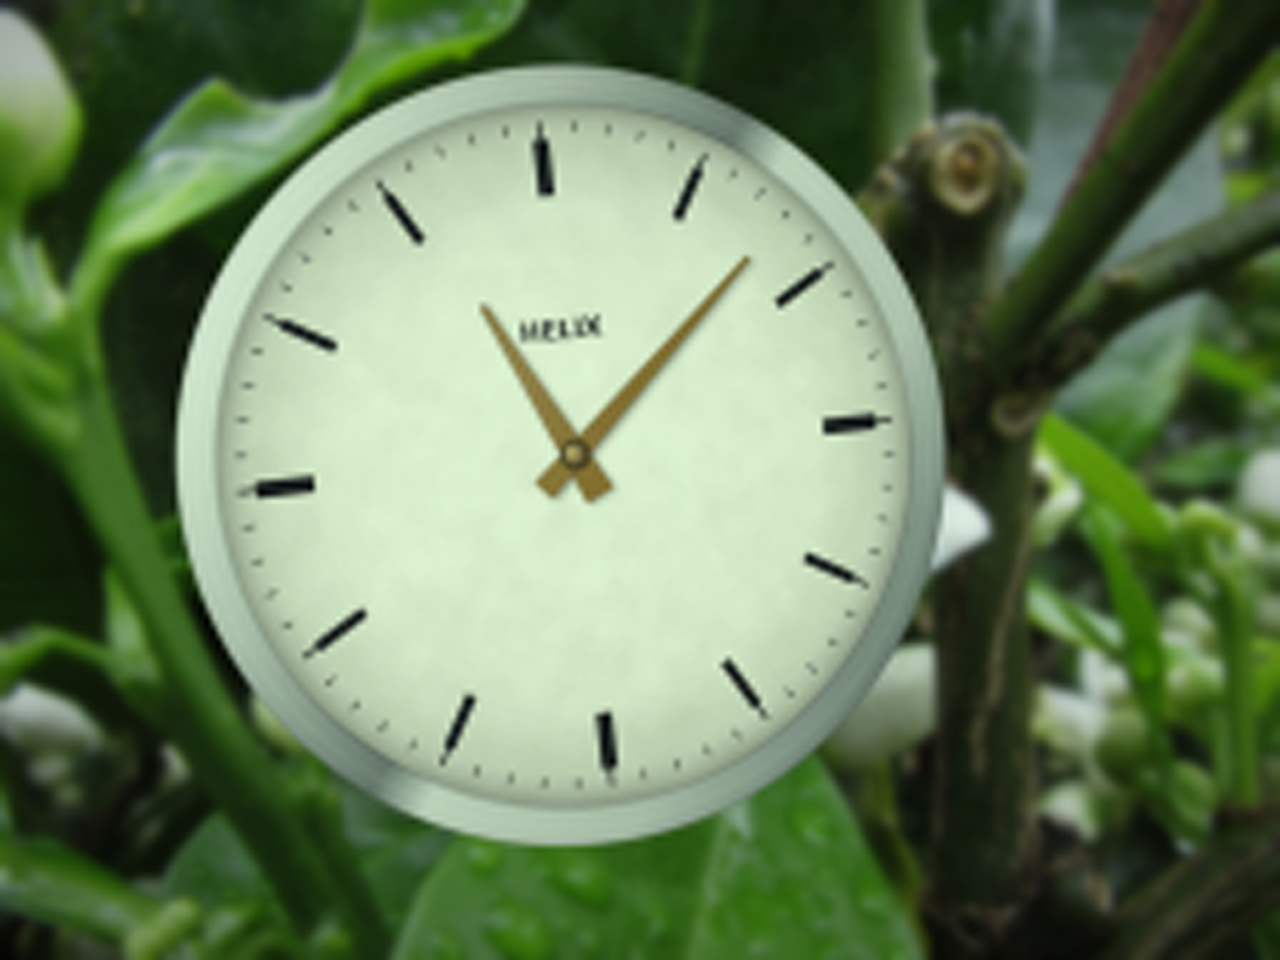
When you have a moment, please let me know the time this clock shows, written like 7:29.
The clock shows 11:08
